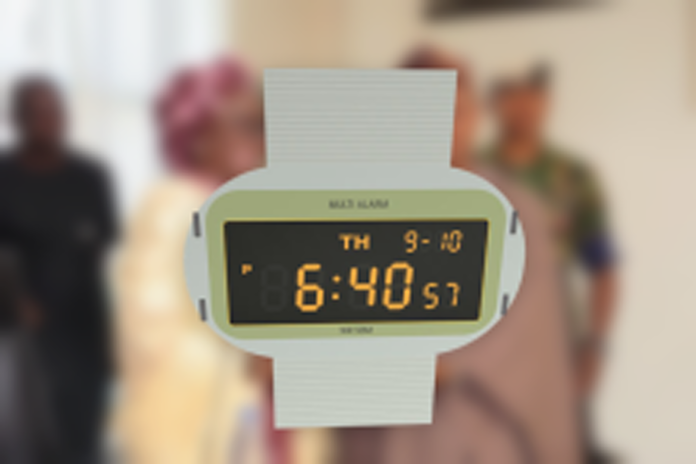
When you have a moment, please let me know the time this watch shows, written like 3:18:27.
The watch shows 6:40:57
